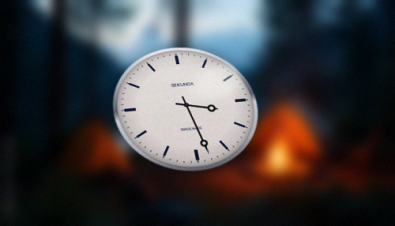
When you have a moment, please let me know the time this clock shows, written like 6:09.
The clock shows 3:28
